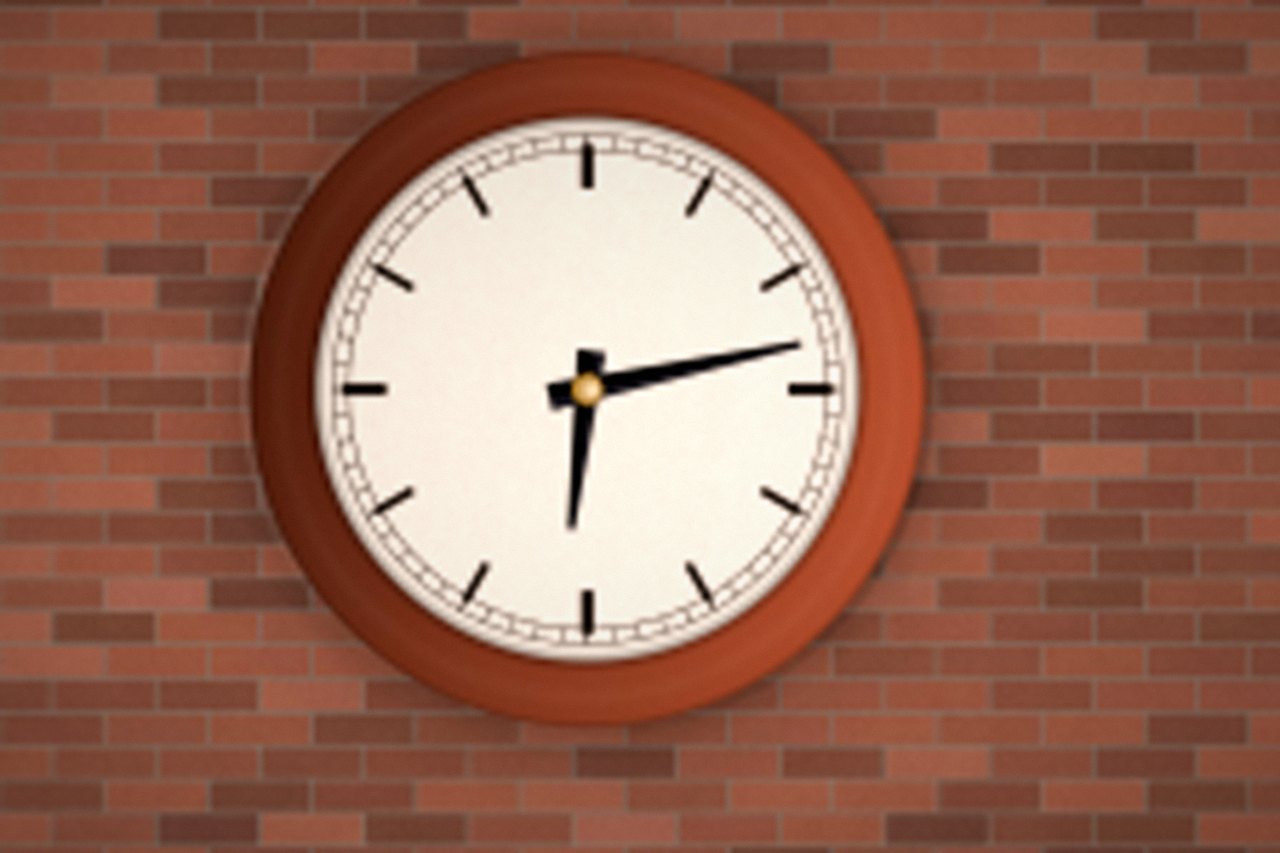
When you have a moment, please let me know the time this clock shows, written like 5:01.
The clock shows 6:13
